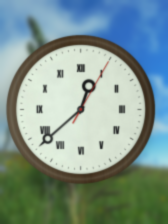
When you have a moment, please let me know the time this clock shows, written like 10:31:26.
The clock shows 12:38:05
